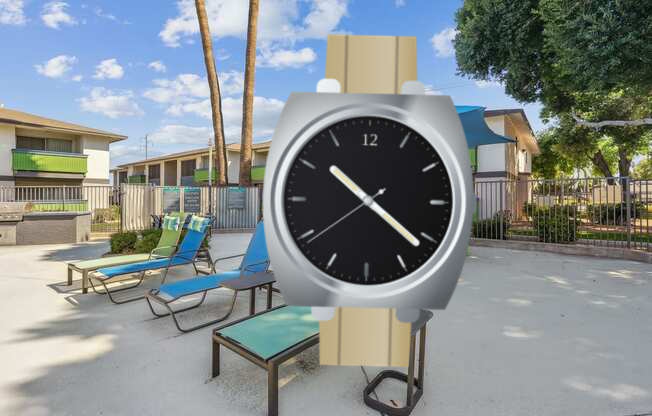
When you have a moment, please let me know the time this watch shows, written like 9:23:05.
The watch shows 10:21:39
